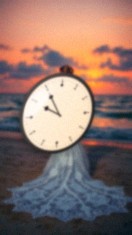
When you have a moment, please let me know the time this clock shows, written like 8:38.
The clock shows 9:55
